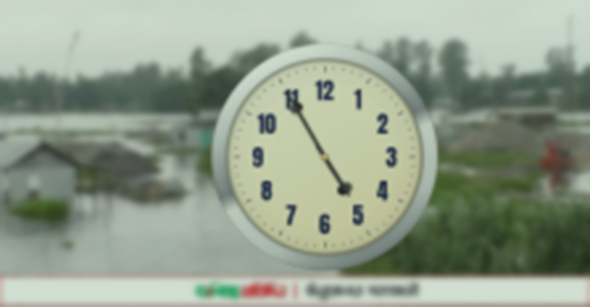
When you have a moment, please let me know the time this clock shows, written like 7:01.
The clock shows 4:55
